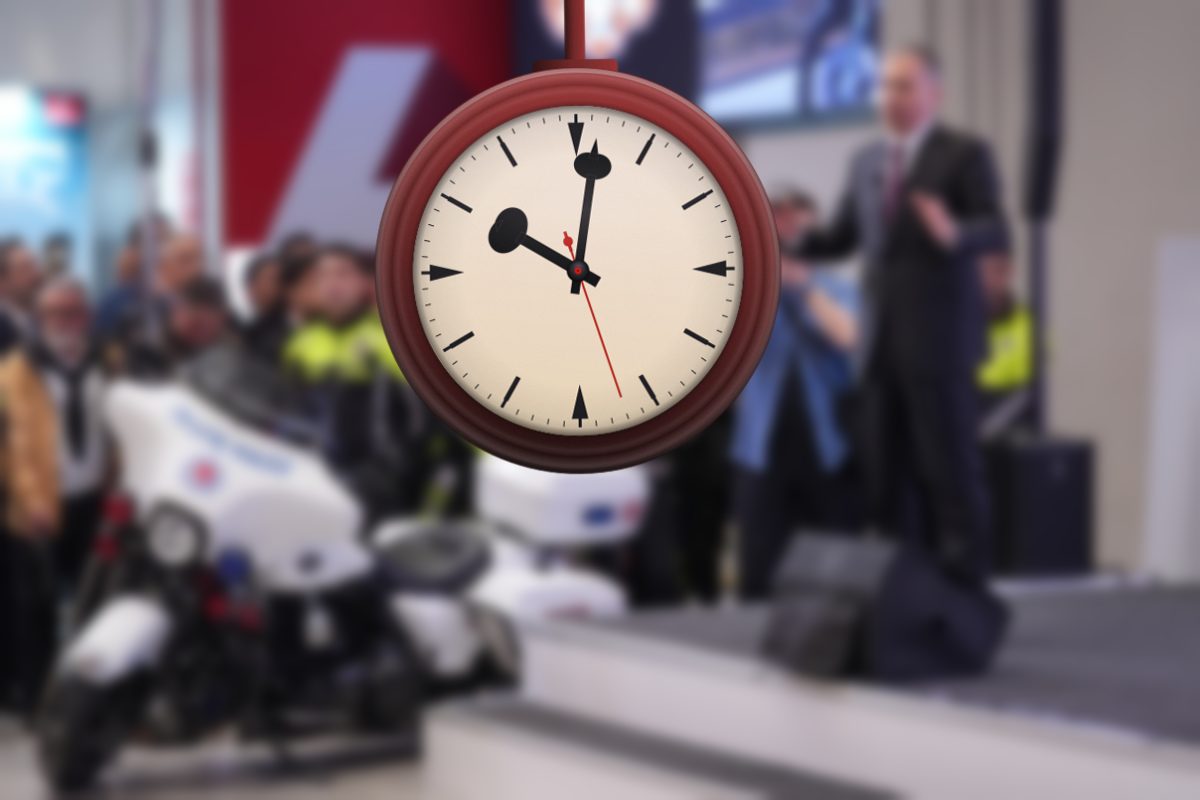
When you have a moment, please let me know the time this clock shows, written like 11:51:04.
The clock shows 10:01:27
